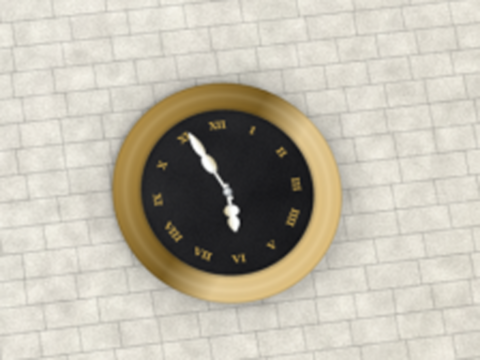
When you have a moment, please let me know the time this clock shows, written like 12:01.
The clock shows 5:56
